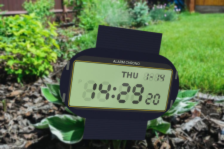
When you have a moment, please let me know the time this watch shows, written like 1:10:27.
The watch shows 14:29:20
